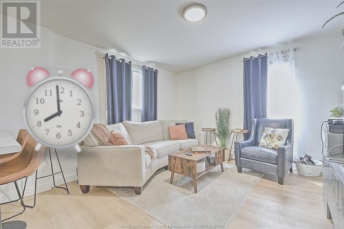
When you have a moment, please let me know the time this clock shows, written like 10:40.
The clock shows 7:59
